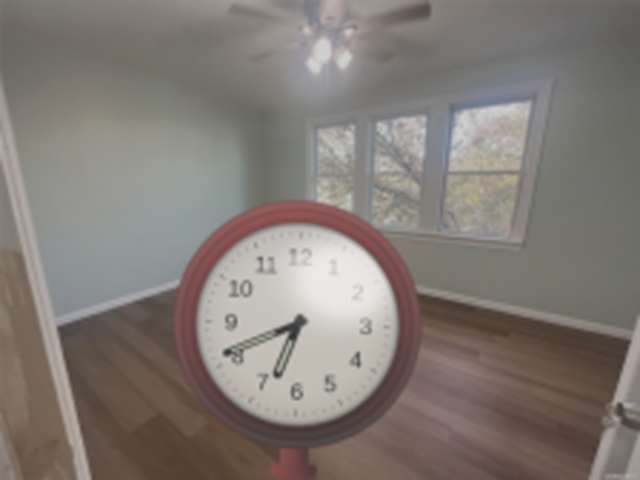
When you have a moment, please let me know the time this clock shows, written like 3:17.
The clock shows 6:41
